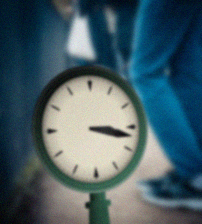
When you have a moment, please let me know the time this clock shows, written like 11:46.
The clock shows 3:17
